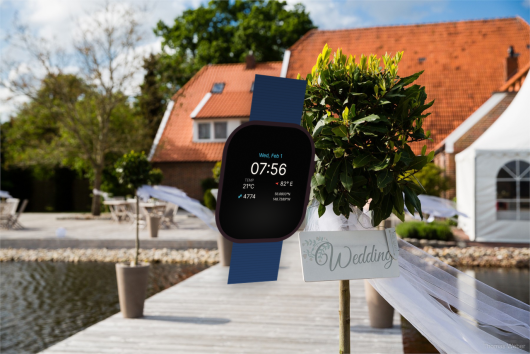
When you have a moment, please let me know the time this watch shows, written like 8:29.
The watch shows 7:56
